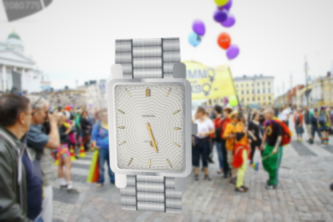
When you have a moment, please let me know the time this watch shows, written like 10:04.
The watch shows 5:27
